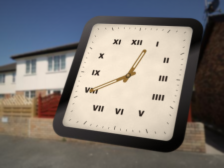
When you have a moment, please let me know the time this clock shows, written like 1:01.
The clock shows 12:40
